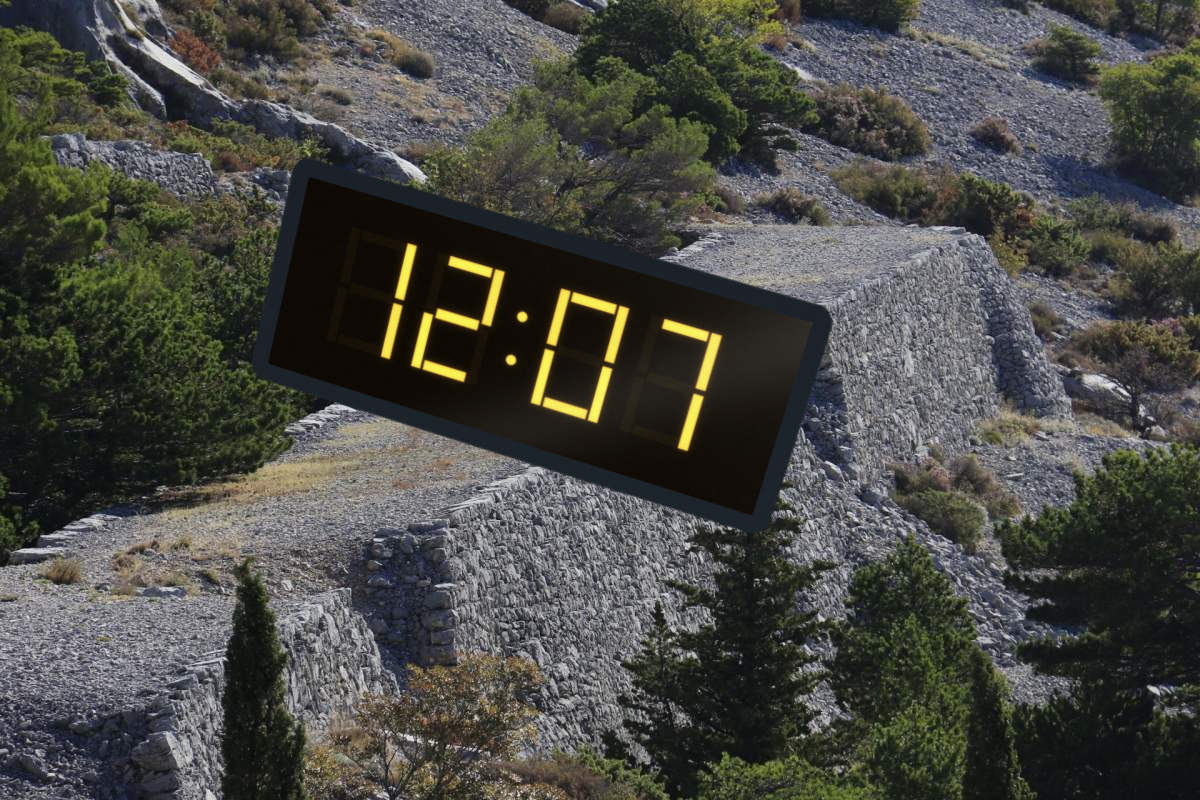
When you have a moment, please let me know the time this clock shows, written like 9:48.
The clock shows 12:07
